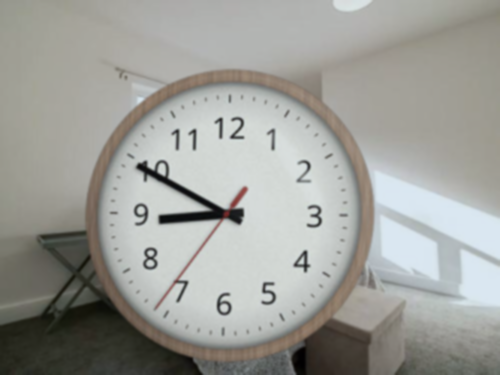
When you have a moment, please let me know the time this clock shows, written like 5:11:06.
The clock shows 8:49:36
